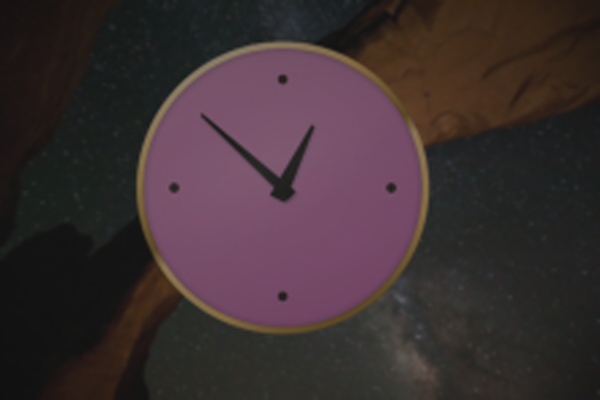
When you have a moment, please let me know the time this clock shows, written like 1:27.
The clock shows 12:52
